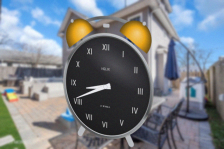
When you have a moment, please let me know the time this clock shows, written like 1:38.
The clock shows 8:41
